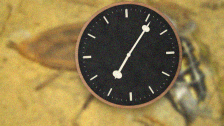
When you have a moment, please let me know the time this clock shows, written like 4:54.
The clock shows 7:06
